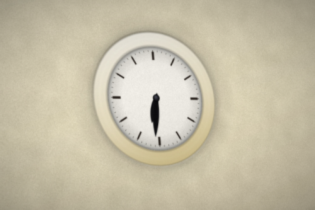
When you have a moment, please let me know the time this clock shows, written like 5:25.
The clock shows 6:31
